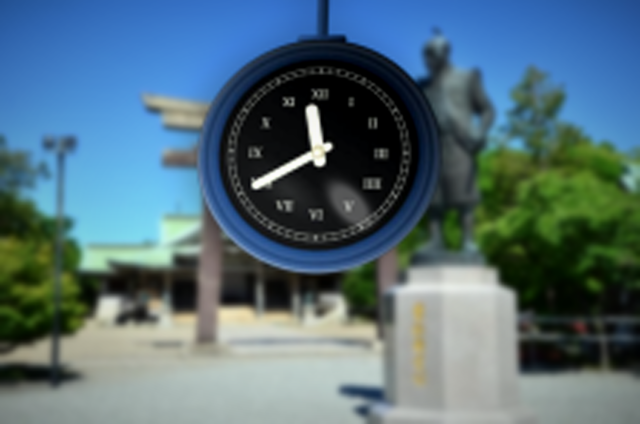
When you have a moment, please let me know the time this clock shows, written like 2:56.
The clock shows 11:40
